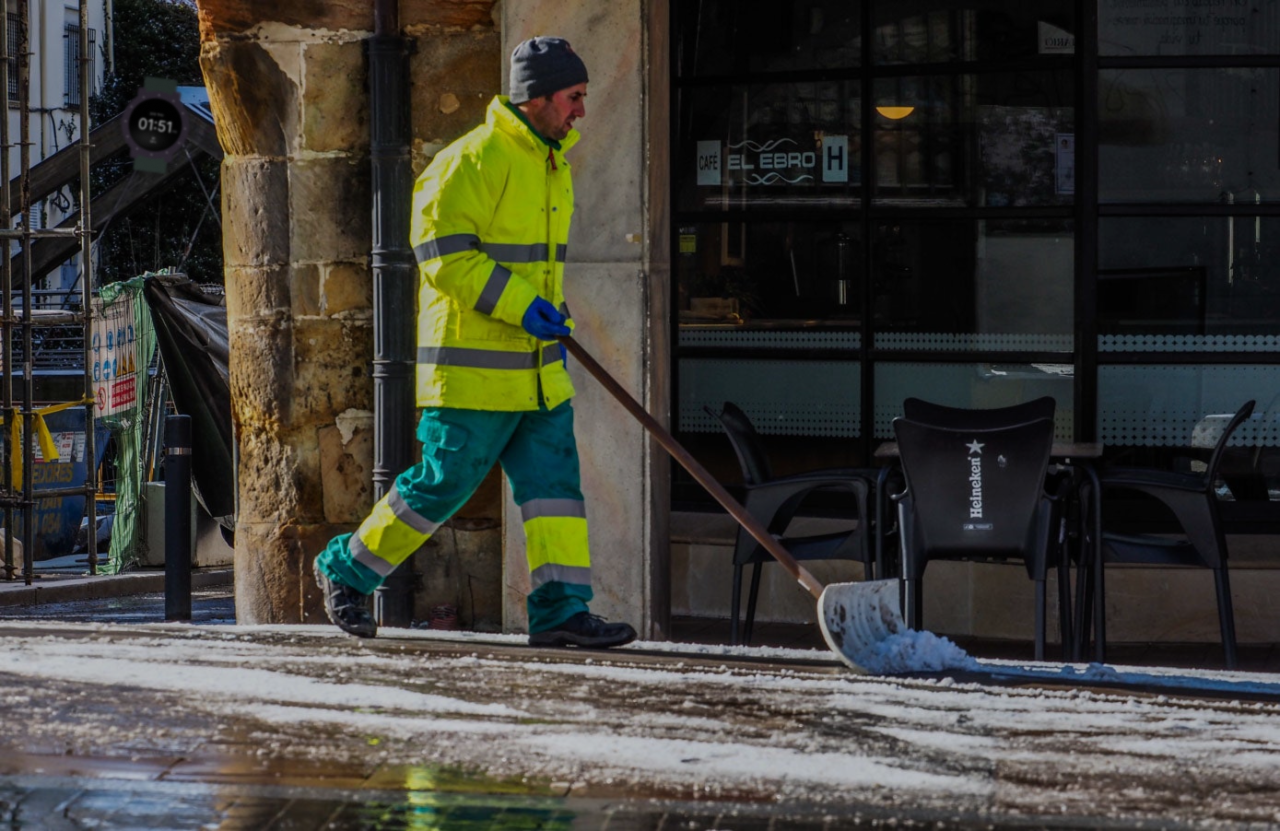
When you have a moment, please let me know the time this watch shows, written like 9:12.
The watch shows 1:51
